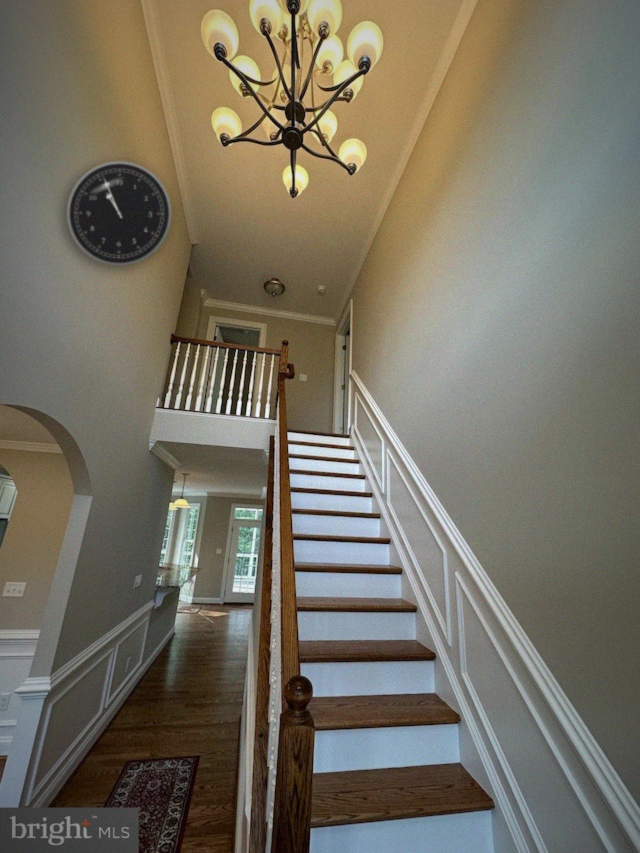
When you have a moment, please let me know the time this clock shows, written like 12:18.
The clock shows 10:56
